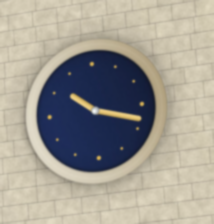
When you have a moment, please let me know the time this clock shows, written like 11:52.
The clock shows 10:18
